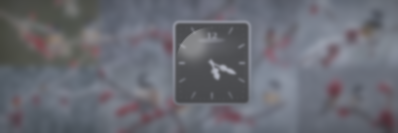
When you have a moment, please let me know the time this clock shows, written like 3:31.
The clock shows 5:19
